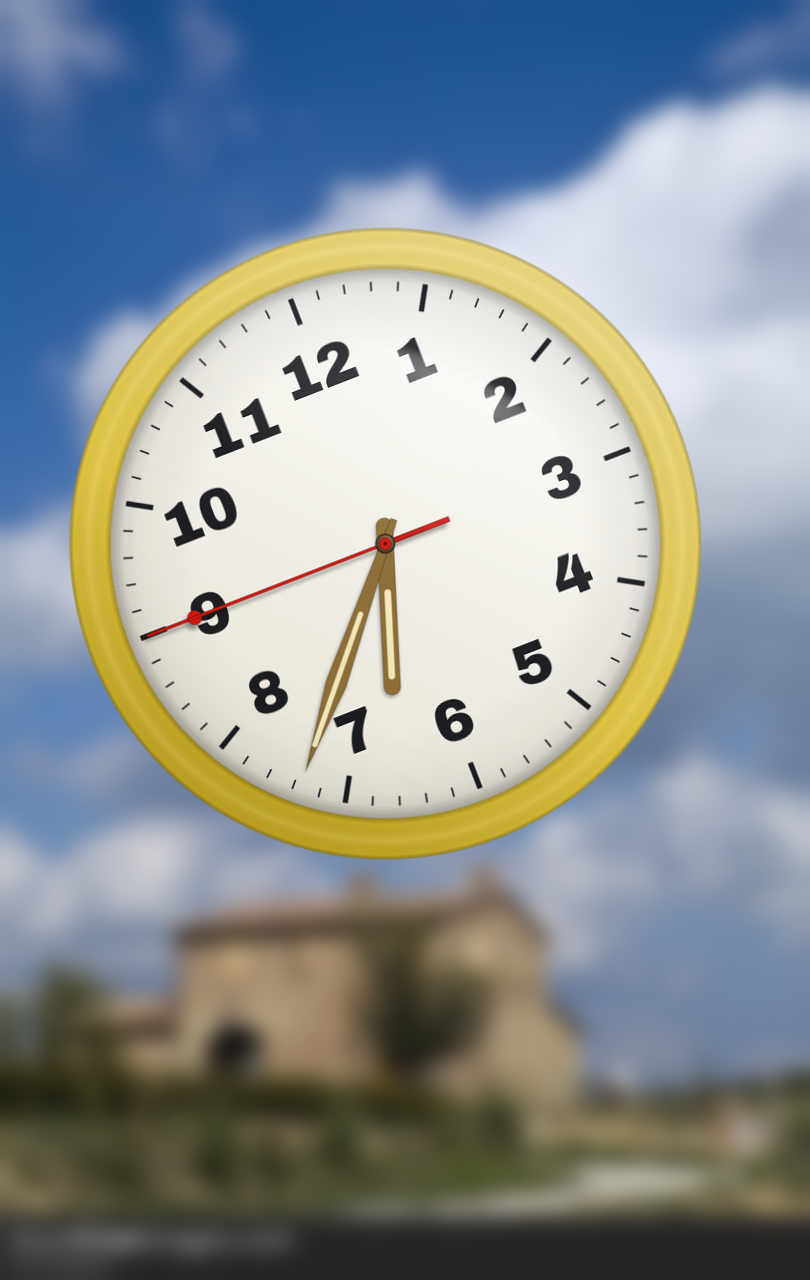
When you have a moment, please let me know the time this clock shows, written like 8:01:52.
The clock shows 6:36:45
